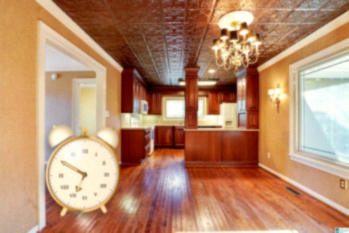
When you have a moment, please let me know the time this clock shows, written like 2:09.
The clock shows 6:50
